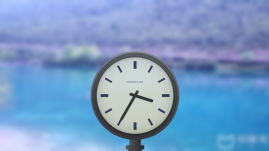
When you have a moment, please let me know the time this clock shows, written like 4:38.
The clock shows 3:35
